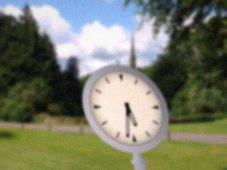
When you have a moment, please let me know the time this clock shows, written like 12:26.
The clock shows 5:32
